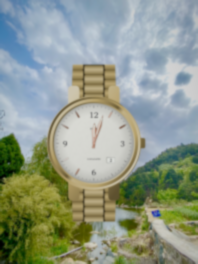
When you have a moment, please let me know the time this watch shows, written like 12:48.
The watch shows 12:03
